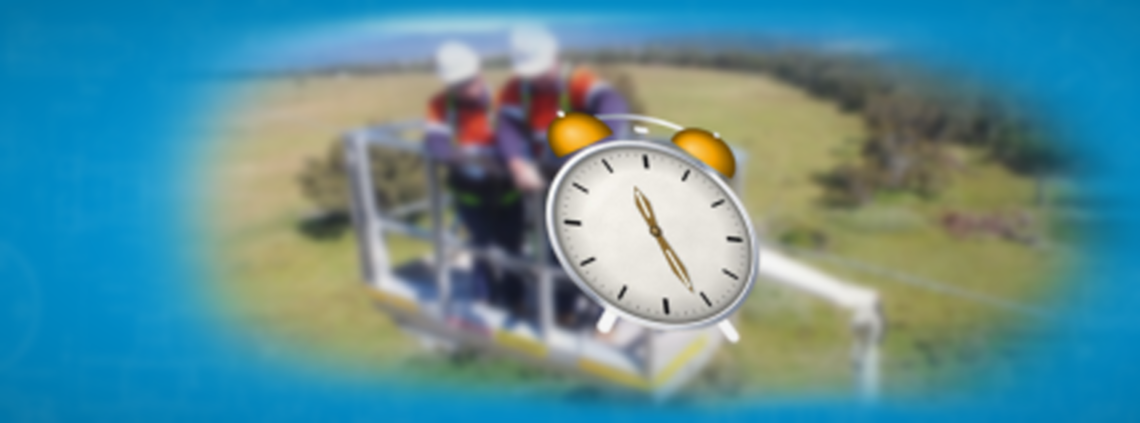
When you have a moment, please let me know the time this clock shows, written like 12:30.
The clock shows 11:26
